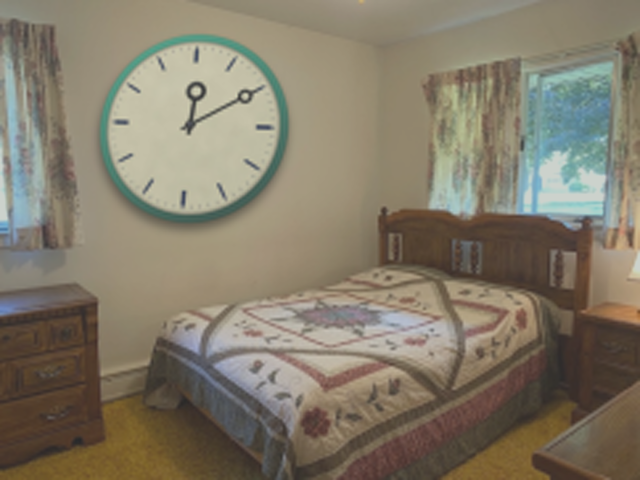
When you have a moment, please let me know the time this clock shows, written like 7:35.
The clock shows 12:10
